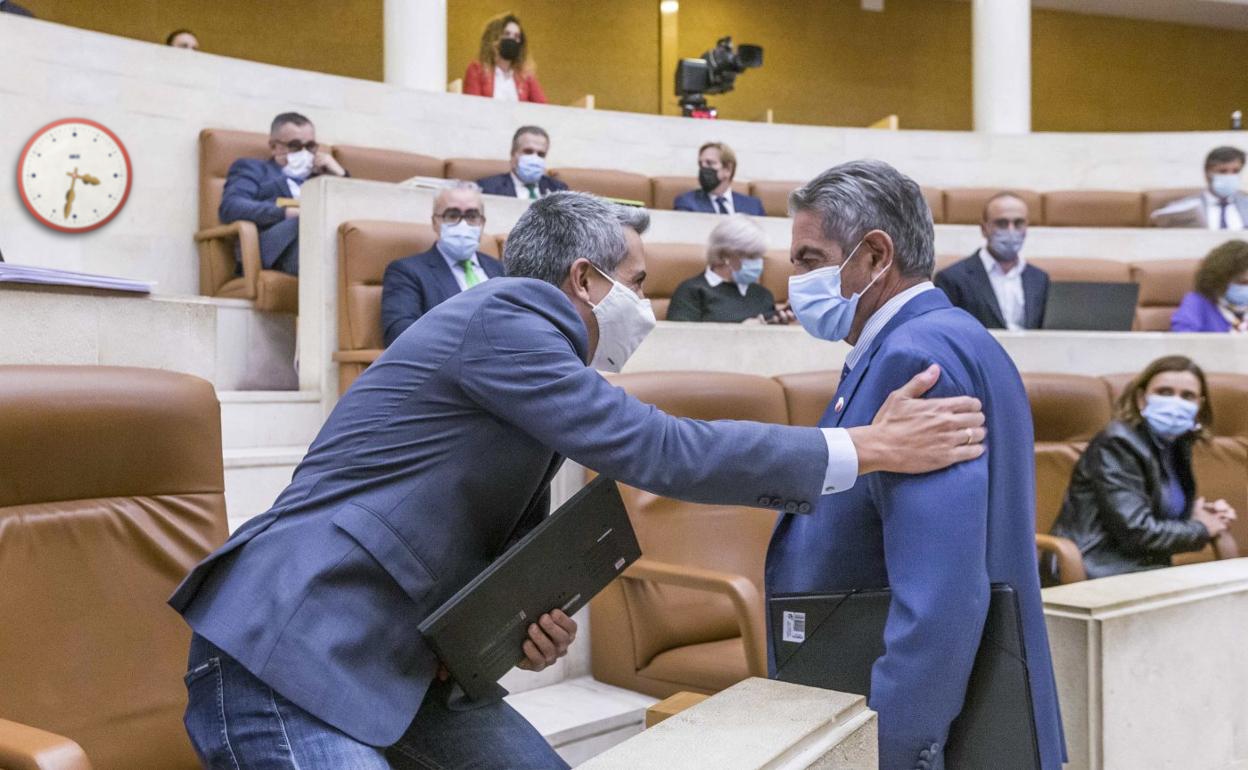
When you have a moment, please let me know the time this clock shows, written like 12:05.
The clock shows 3:32
